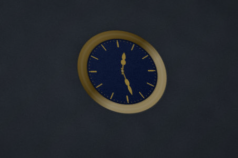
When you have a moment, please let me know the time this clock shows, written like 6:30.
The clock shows 12:28
